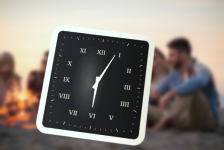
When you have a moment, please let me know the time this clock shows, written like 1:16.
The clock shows 6:04
